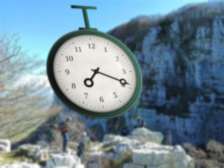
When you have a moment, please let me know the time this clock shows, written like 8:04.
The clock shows 7:19
